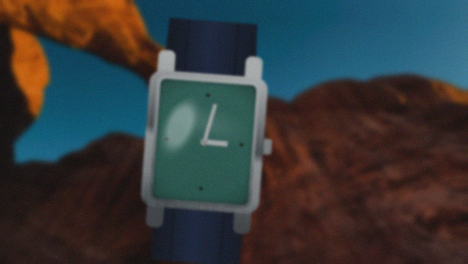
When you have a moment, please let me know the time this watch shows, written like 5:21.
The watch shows 3:02
